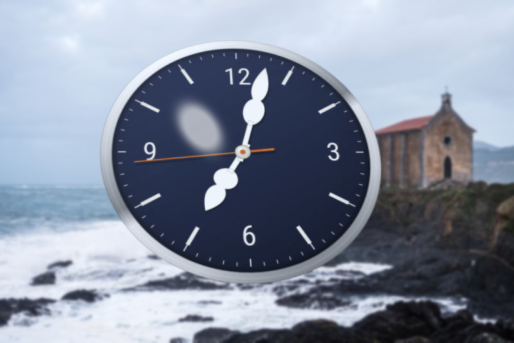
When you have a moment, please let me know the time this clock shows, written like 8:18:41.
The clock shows 7:02:44
